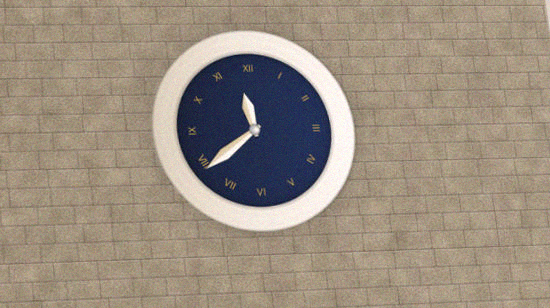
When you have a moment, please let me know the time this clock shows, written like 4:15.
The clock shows 11:39
